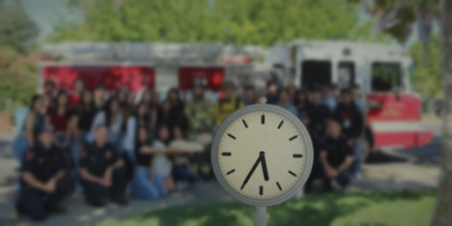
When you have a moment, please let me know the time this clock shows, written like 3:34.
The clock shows 5:35
